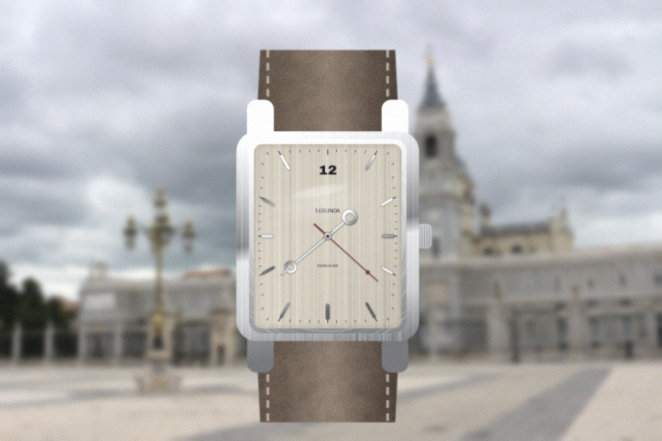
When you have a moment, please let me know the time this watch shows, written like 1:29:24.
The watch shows 1:38:22
